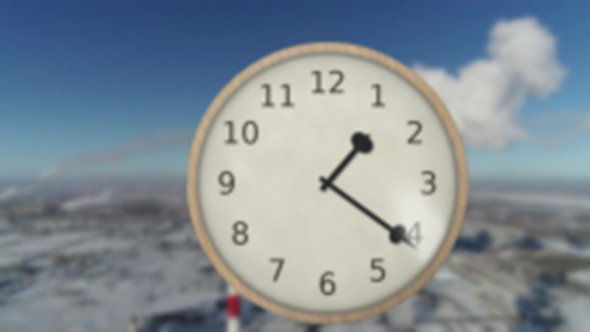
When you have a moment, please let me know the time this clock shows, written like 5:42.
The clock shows 1:21
